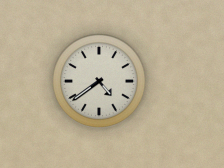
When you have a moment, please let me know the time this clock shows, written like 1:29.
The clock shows 4:39
